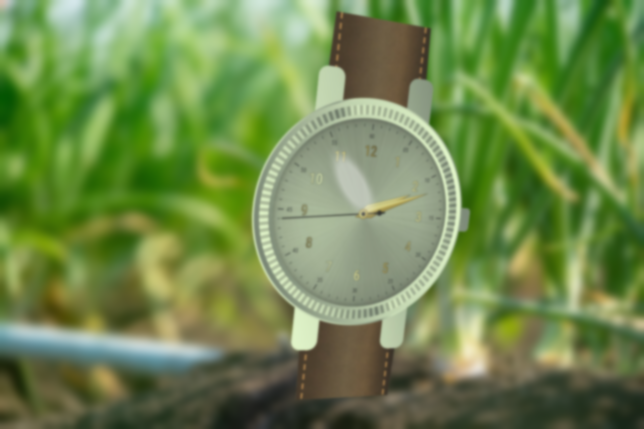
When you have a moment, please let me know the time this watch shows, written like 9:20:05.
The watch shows 2:11:44
